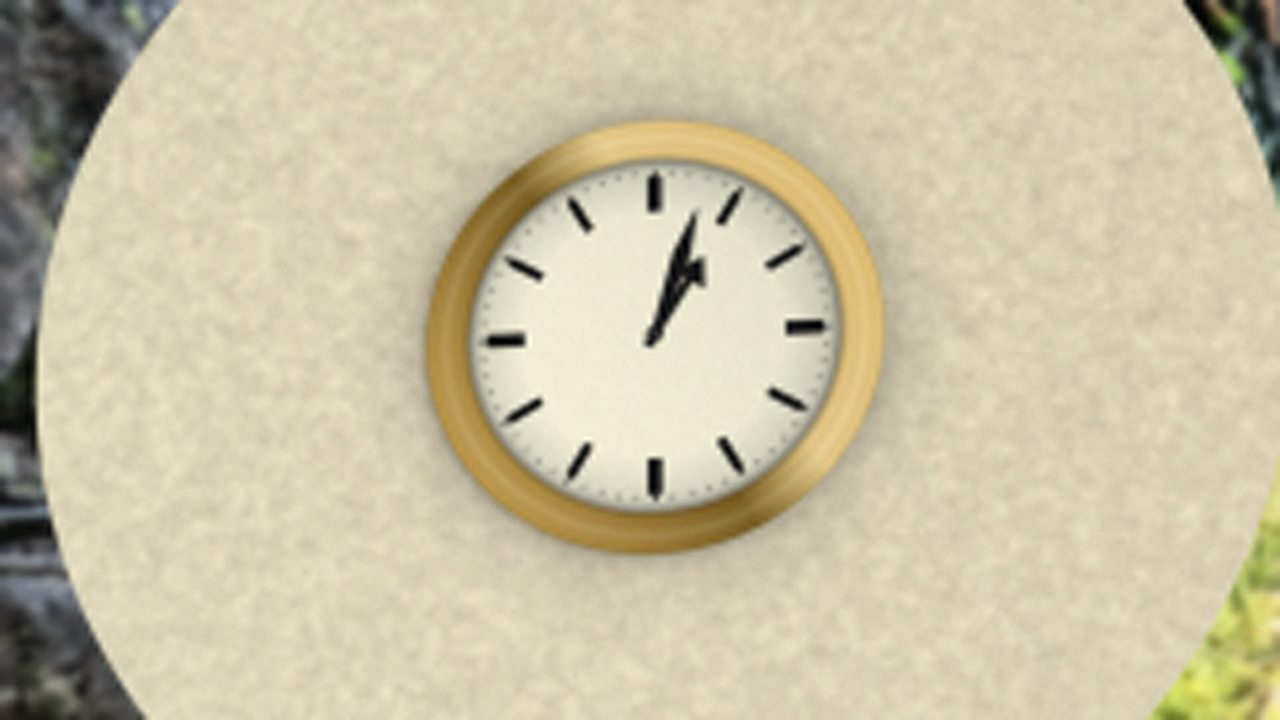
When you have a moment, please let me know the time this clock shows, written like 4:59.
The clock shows 1:03
